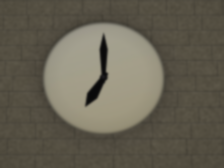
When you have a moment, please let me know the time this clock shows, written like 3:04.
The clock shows 7:00
